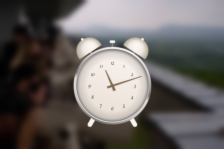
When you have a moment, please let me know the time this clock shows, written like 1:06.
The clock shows 11:12
